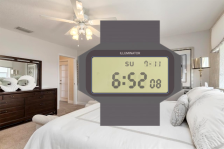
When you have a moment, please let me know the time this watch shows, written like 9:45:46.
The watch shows 6:52:08
